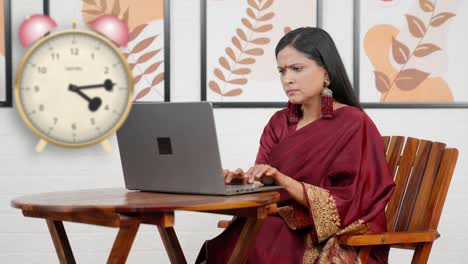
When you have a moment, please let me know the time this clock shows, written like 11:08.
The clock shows 4:14
